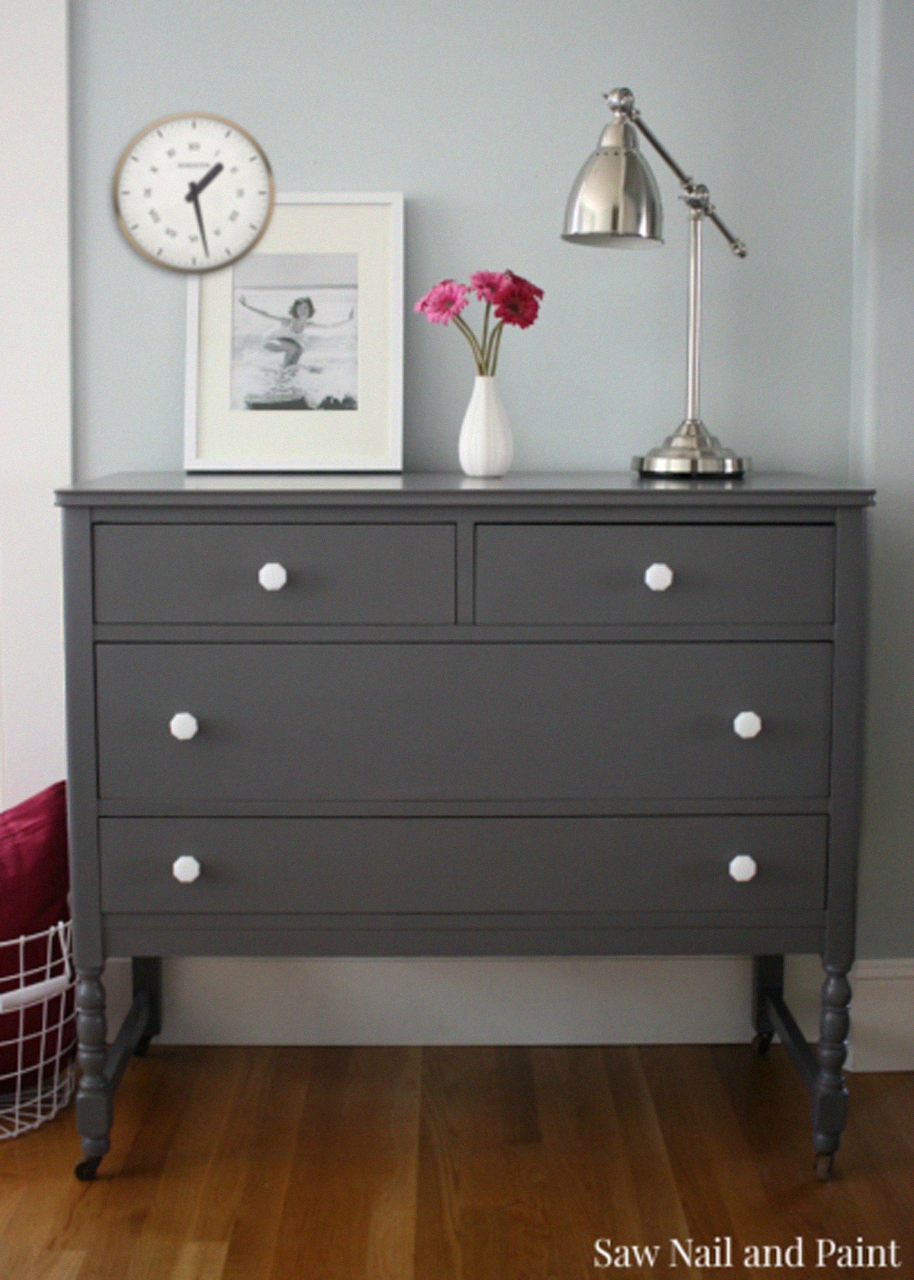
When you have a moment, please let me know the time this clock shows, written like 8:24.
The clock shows 1:28
